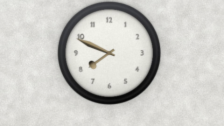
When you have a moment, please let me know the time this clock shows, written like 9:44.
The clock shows 7:49
